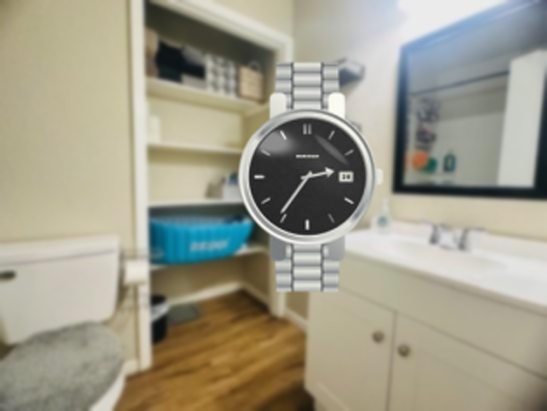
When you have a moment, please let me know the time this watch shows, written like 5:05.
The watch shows 2:36
